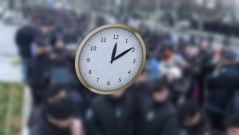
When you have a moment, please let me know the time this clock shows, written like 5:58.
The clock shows 12:09
